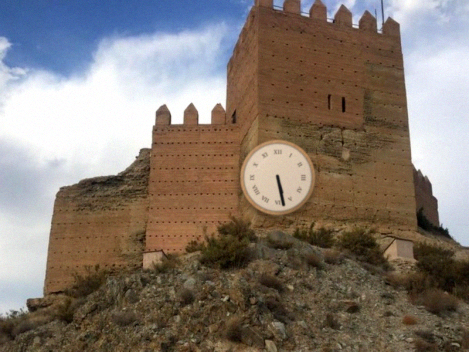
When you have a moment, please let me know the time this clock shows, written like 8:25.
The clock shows 5:28
